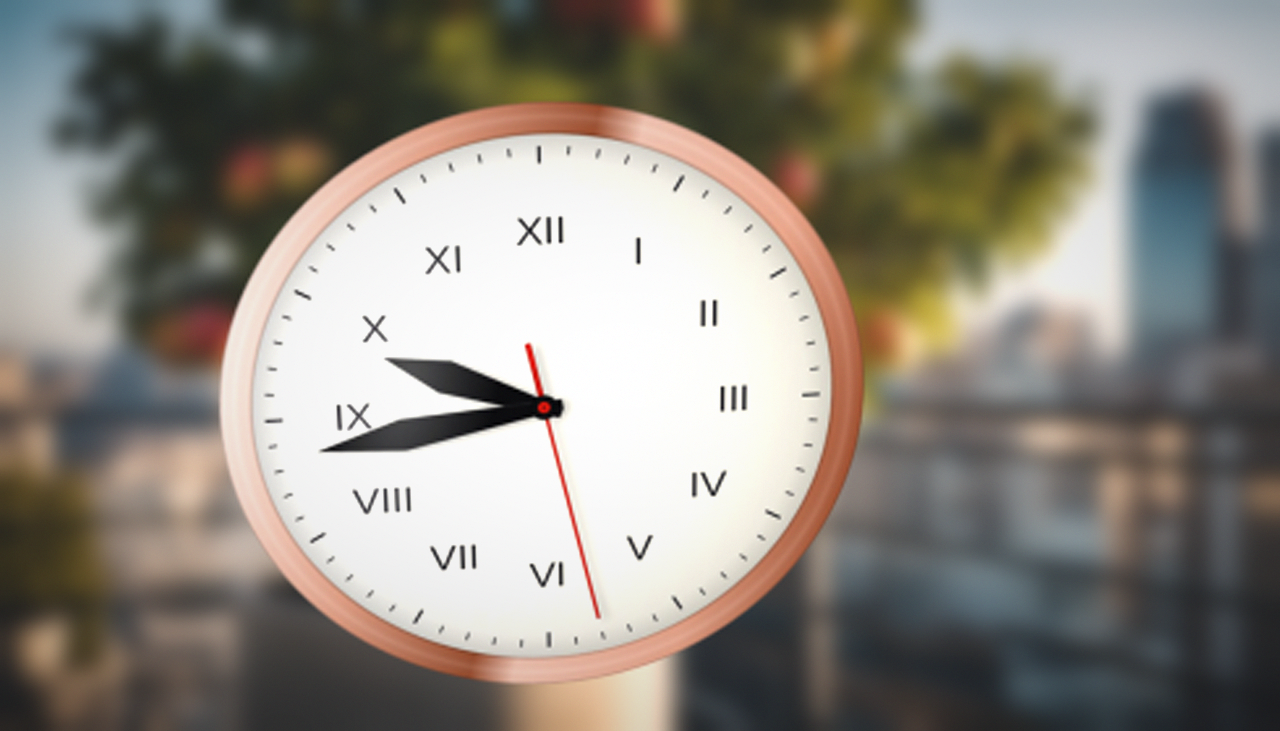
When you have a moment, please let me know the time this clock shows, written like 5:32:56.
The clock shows 9:43:28
